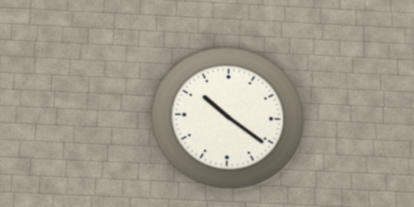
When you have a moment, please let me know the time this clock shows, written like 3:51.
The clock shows 10:21
